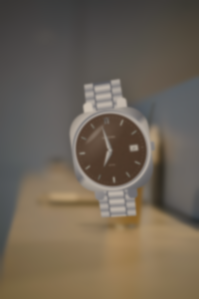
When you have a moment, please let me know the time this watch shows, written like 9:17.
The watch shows 6:58
